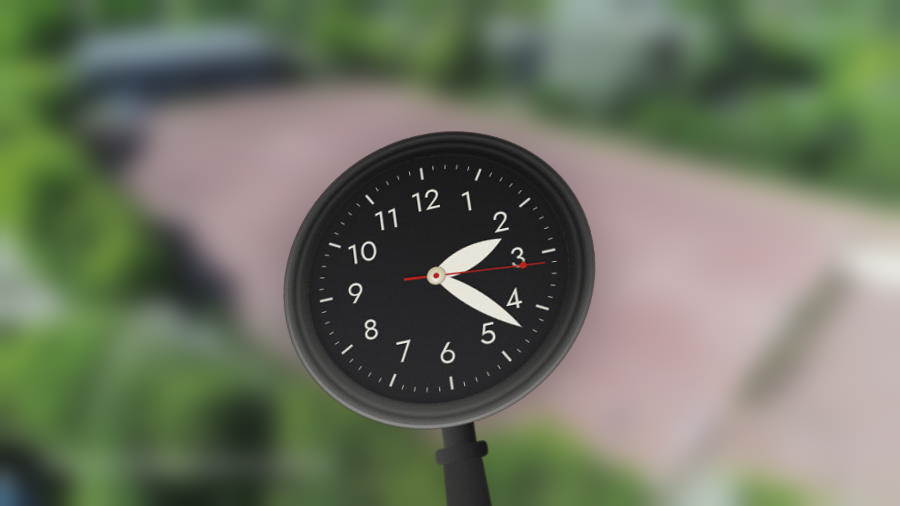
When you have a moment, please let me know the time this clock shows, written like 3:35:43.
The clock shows 2:22:16
